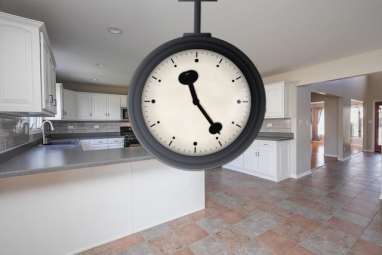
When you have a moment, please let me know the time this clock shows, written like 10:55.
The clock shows 11:24
